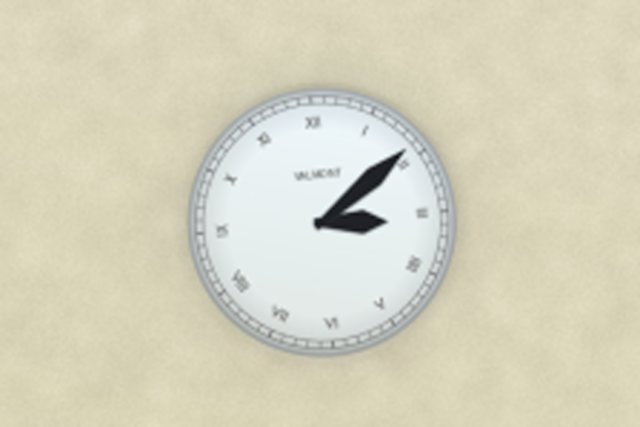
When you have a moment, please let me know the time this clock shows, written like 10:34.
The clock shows 3:09
